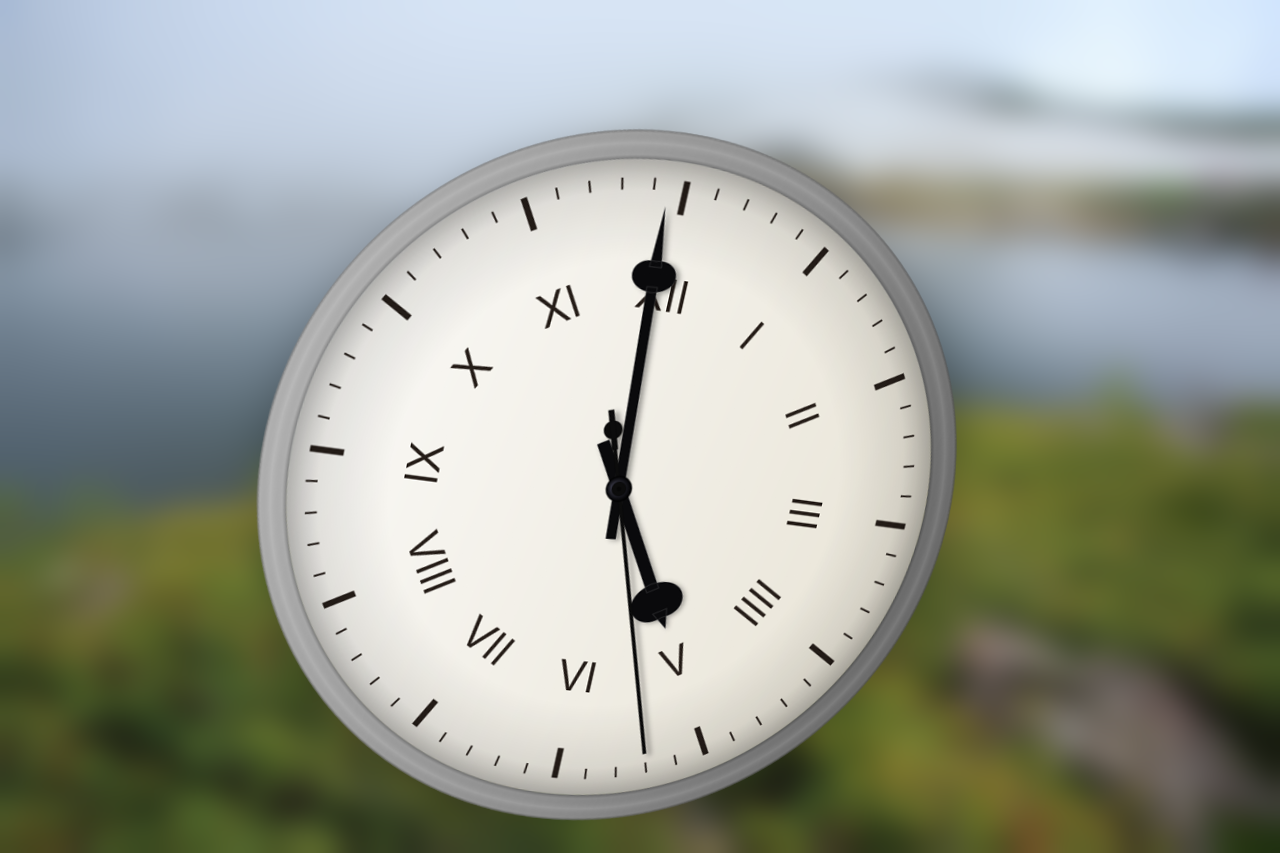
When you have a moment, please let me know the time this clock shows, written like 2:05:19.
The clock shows 4:59:27
